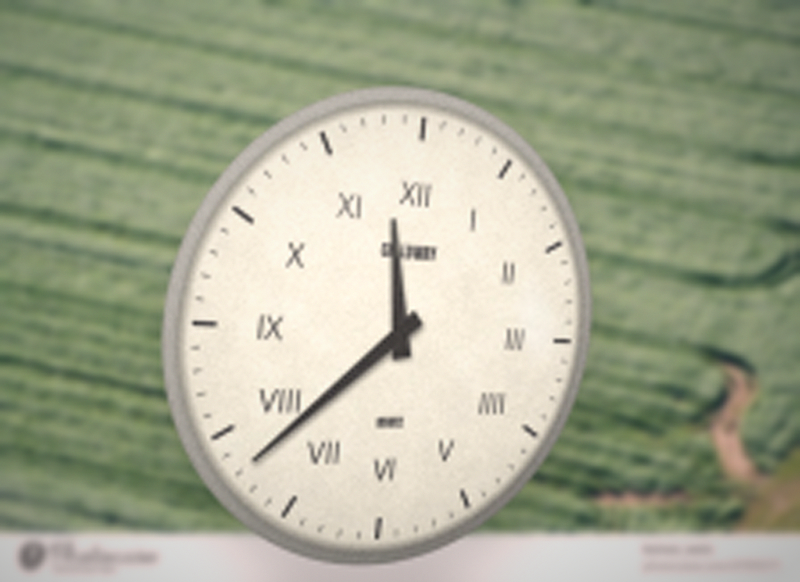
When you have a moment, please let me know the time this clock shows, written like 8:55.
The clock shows 11:38
